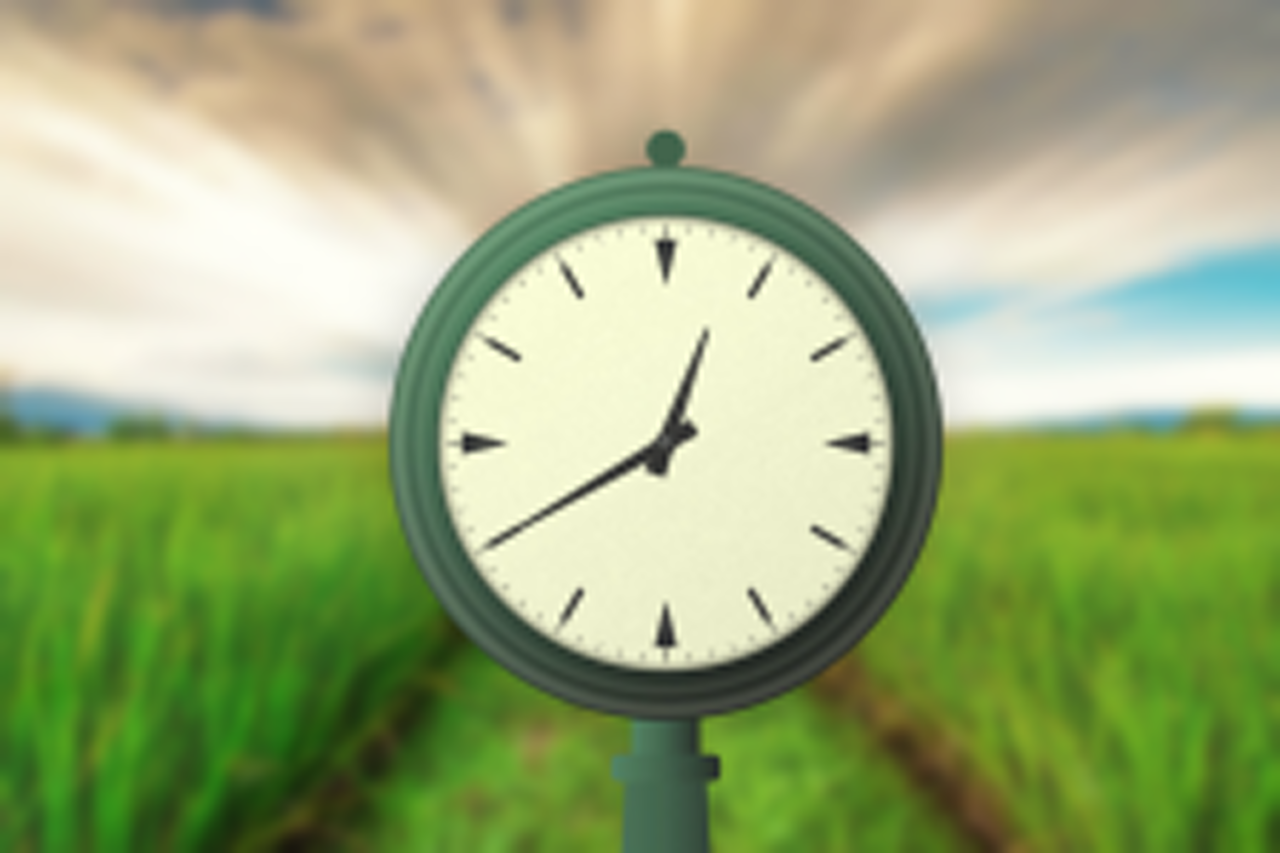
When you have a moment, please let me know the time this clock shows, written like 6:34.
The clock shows 12:40
